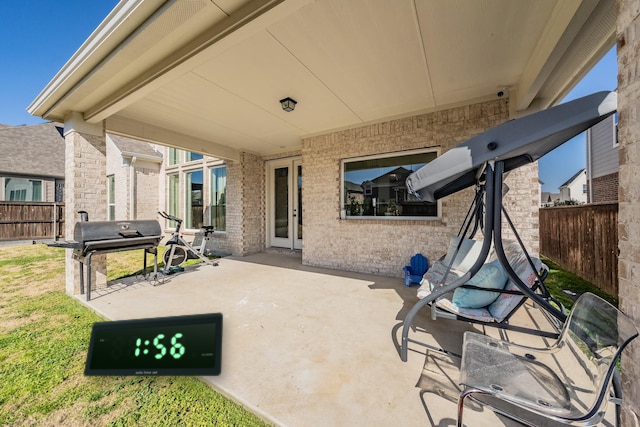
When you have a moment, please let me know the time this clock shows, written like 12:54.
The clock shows 1:56
